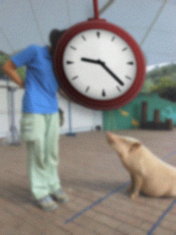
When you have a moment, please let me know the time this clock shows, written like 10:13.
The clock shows 9:23
